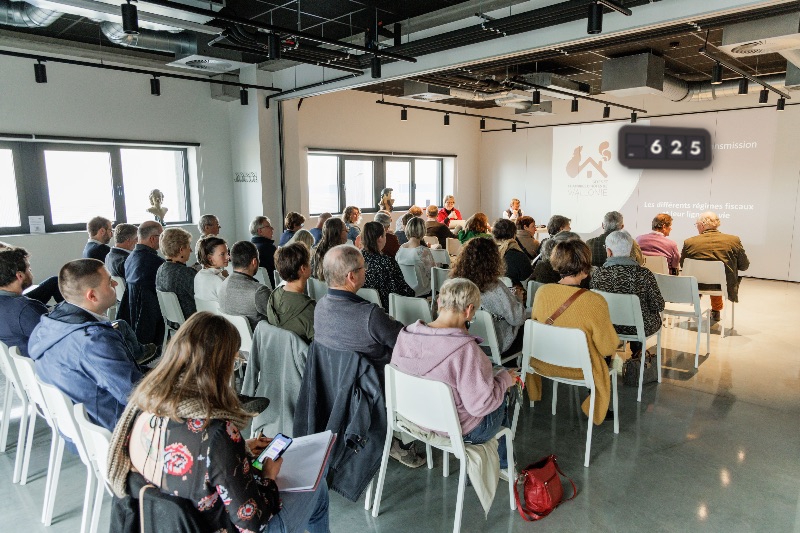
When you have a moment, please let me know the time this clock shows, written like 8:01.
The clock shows 6:25
